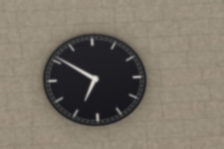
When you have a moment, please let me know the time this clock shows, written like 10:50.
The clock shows 6:51
